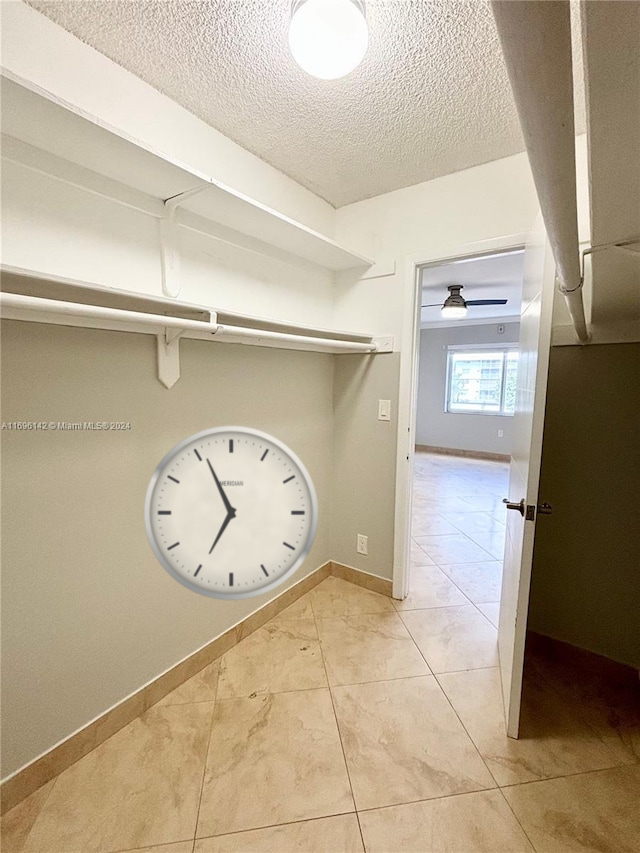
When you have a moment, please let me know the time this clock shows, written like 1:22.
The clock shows 6:56
